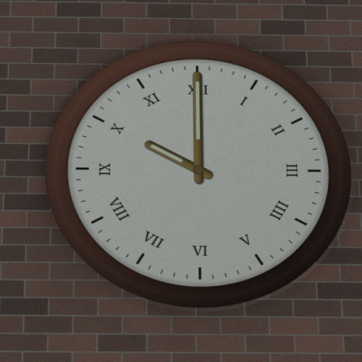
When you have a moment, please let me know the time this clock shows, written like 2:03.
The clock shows 10:00
